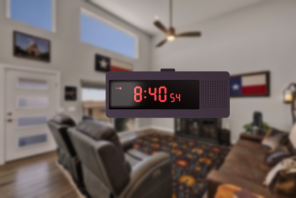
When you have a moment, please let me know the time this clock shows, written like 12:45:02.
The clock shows 8:40:54
